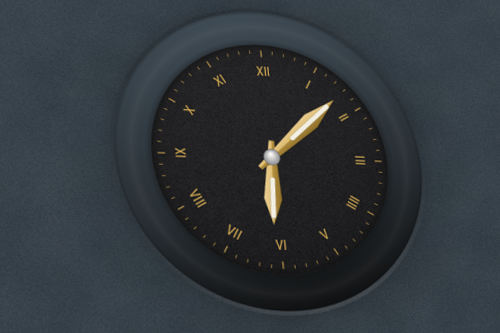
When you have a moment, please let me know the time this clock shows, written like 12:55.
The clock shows 6:08
